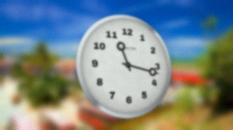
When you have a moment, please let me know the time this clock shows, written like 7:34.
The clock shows 11:17
